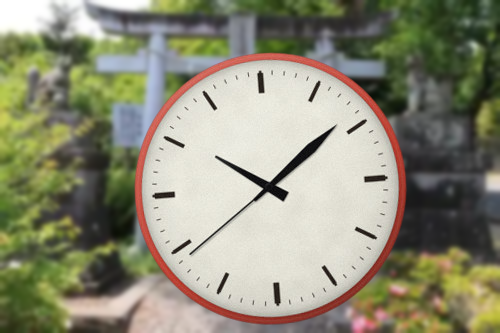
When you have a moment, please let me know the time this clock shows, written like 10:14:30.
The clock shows 10:08:39
